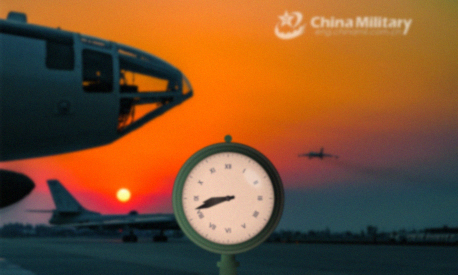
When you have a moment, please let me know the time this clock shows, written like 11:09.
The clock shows 8:42
